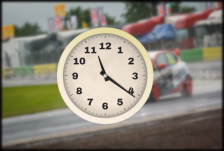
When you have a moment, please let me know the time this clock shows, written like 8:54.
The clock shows 11:21
